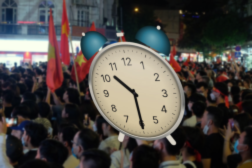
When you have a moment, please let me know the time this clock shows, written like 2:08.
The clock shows 10:30
